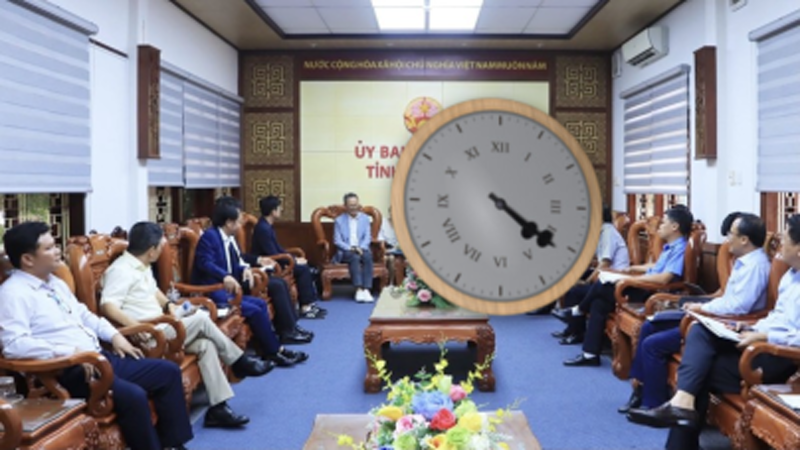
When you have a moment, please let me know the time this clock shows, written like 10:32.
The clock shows 4:21
